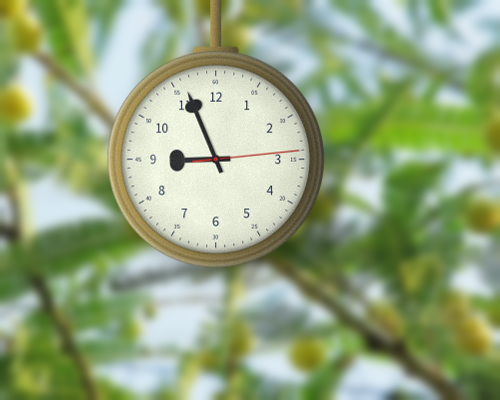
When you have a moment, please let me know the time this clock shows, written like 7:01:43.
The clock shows 8:56:14
